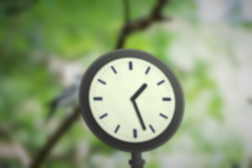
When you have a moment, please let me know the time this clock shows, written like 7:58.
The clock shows 1:27
